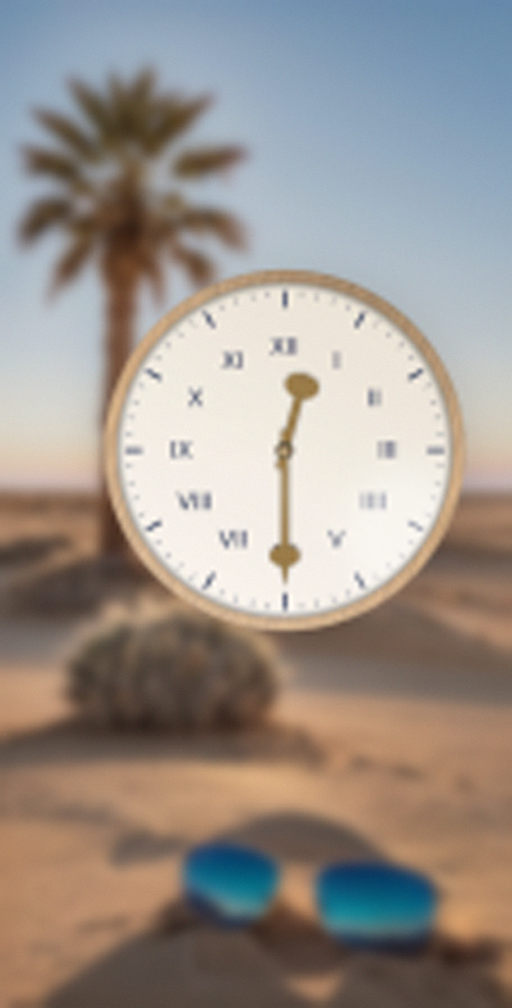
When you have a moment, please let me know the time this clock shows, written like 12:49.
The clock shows 12:30
